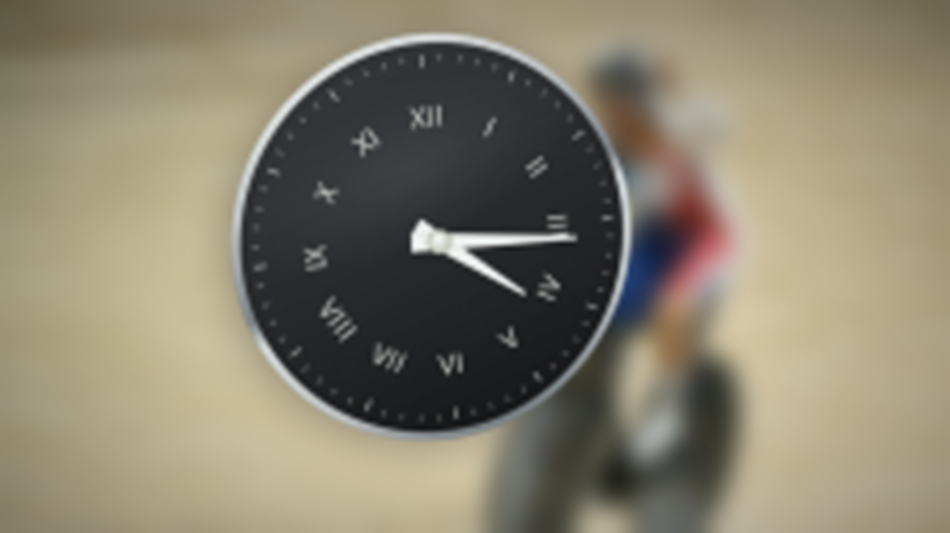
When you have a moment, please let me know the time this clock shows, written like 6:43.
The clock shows 4:16
